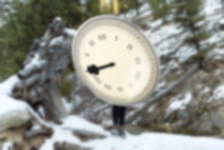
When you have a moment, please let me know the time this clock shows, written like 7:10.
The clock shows 8:44
